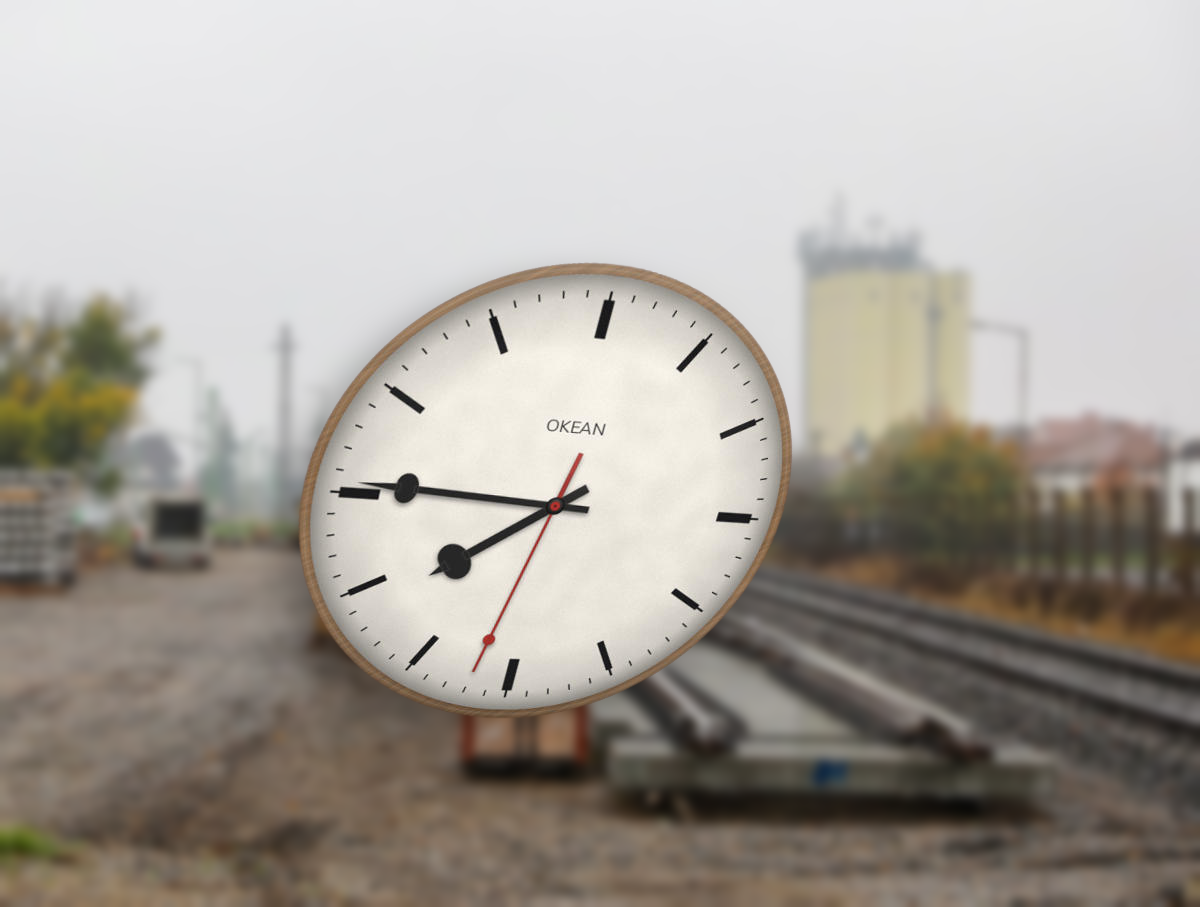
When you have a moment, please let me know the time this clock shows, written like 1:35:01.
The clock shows 7:45:32
